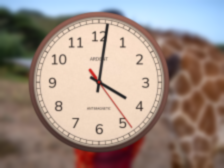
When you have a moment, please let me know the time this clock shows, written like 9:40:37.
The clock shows 4:01:24
